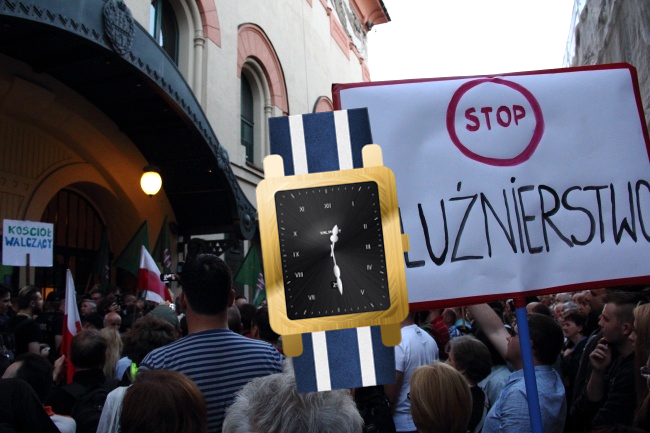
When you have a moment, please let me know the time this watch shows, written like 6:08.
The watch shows 12:29
